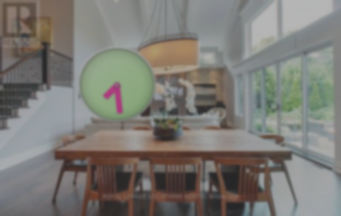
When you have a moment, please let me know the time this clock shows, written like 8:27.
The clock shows 7:29
